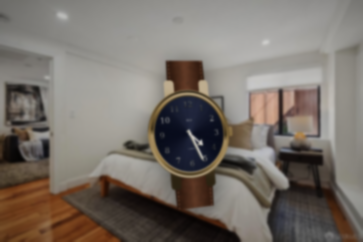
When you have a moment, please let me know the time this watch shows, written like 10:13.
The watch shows 4:26
